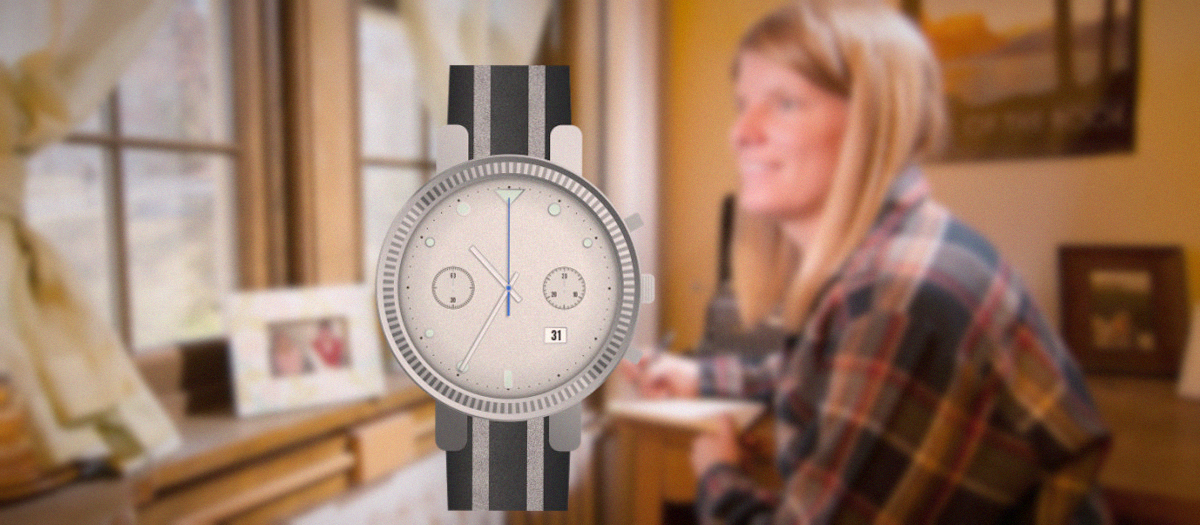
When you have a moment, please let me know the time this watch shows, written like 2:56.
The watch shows 10:35
